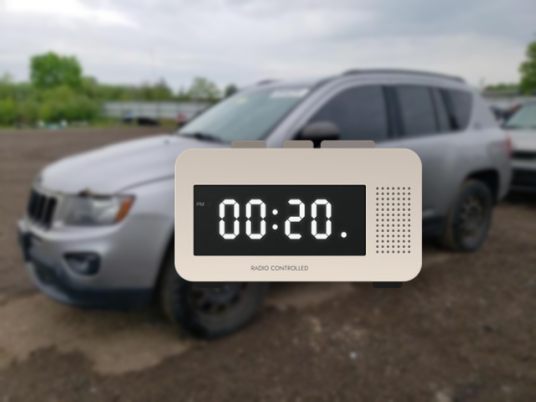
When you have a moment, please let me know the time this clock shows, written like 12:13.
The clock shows 0:20
